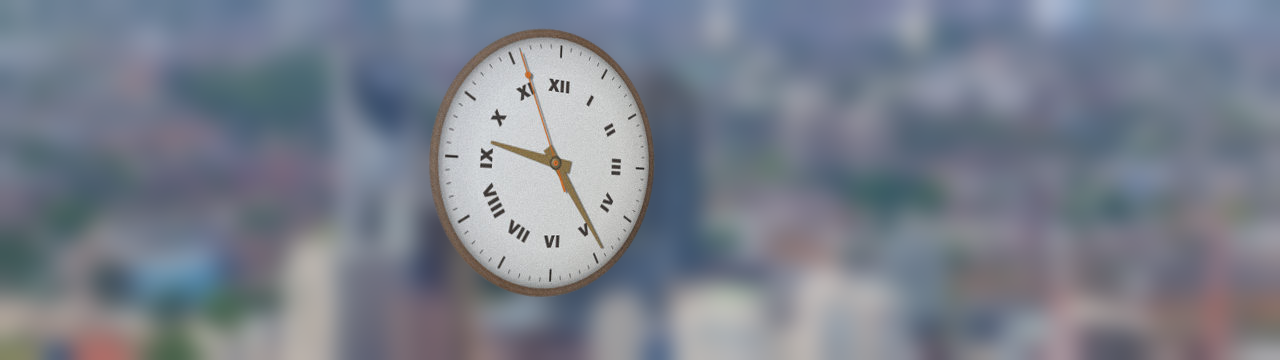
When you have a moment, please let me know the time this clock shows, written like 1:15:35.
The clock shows 9:23:56
